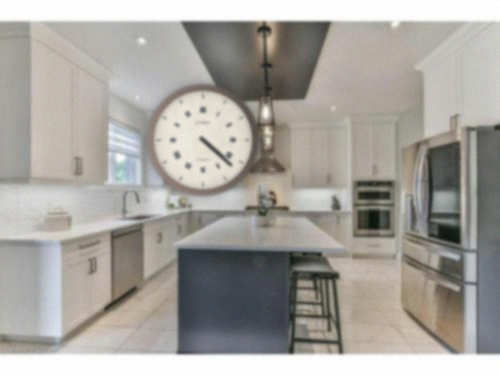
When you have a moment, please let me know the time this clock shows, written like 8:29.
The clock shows 4:22
